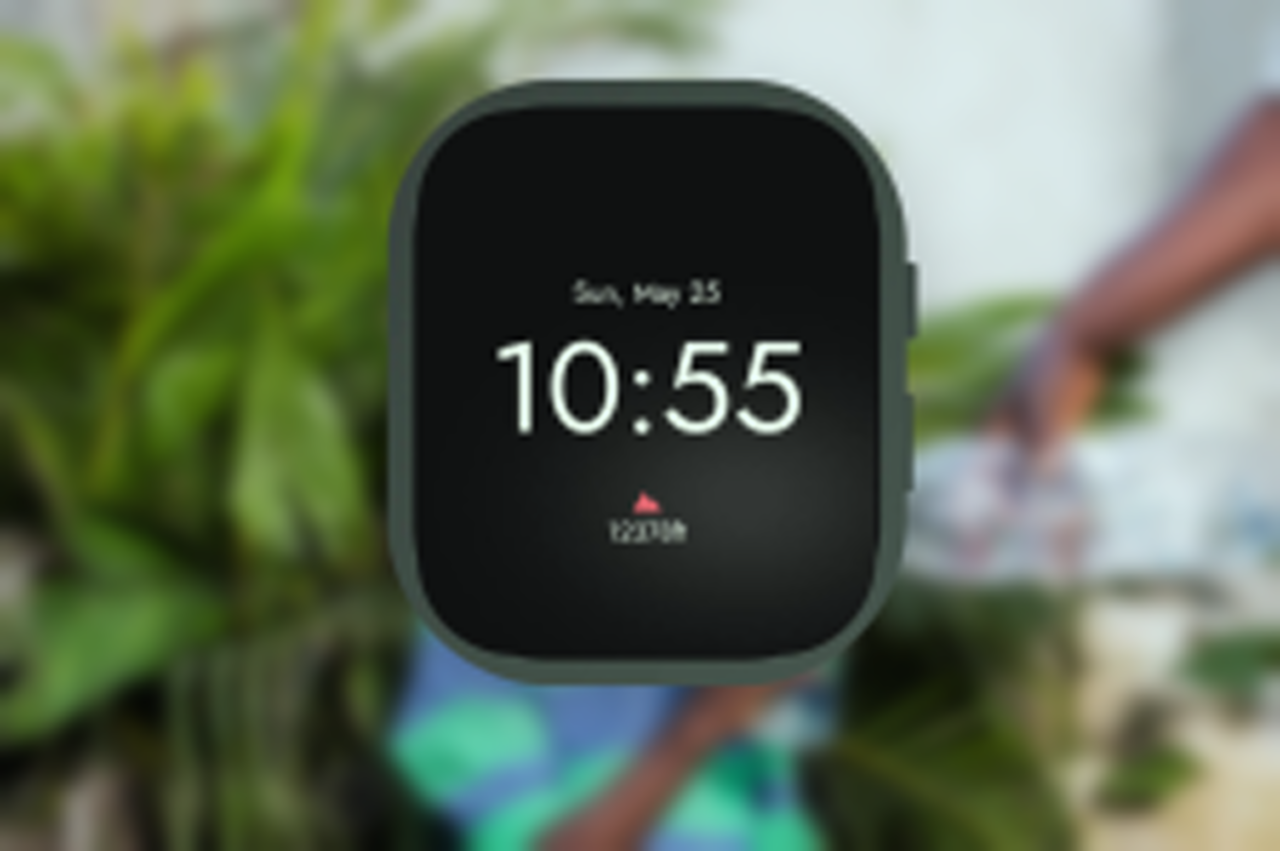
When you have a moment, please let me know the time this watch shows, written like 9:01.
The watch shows 10:55
